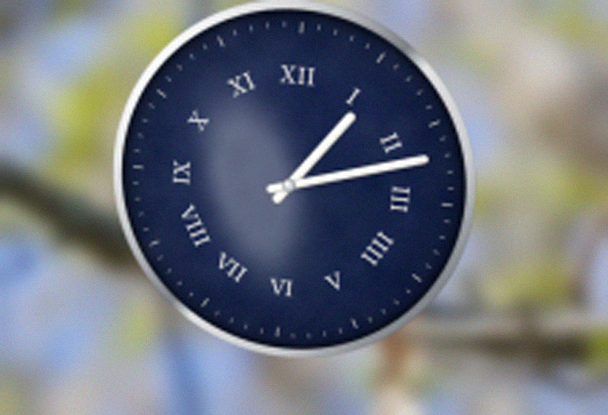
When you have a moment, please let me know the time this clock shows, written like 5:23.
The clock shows 1:12
